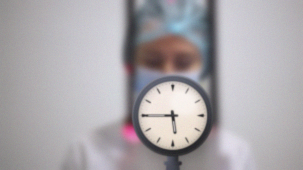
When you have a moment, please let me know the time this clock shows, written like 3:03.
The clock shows 5:45
